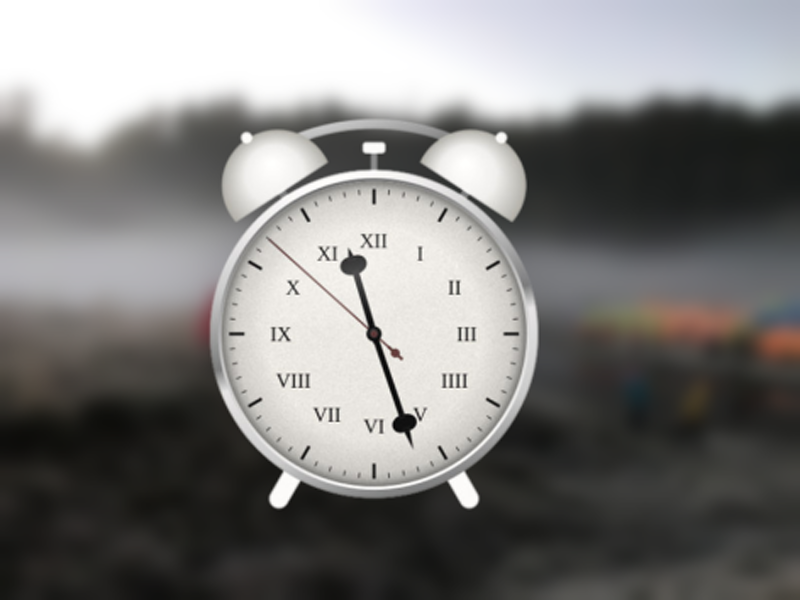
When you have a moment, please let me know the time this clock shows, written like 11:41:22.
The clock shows 11:26:52
